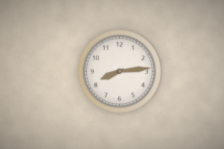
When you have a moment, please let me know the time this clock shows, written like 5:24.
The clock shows 8:14
